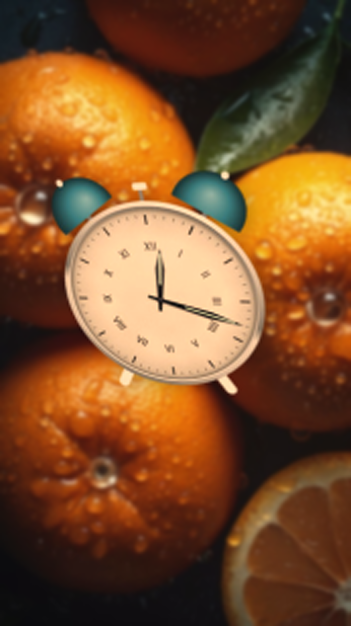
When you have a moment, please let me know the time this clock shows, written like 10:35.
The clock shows 12:18
